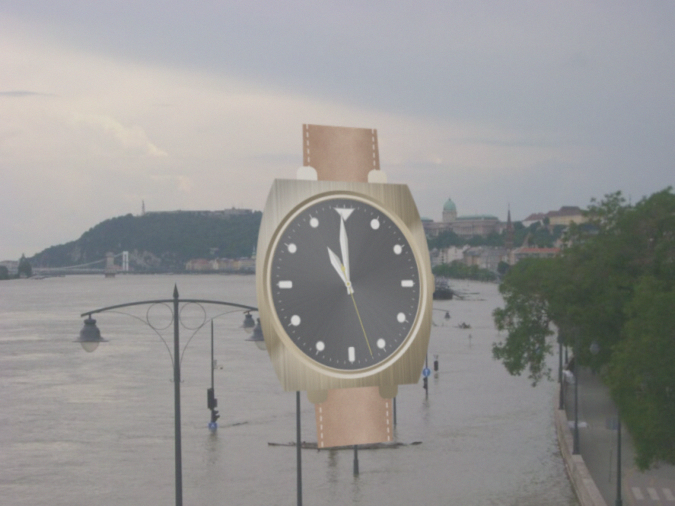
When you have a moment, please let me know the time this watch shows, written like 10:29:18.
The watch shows 10:59:27
